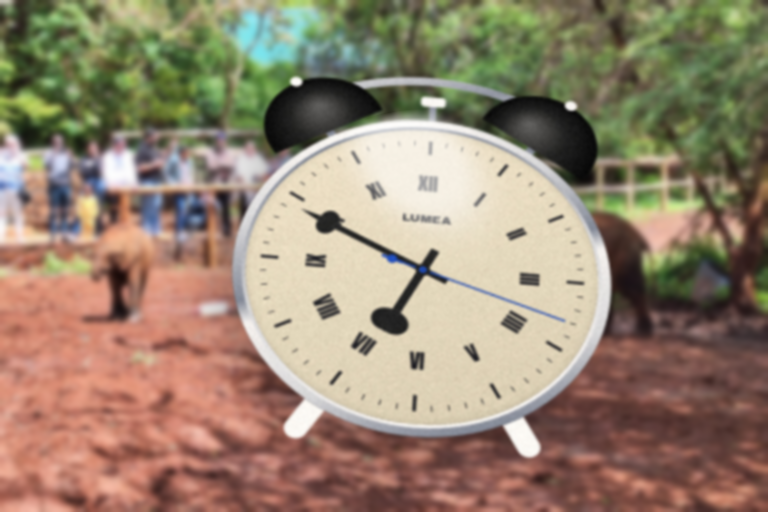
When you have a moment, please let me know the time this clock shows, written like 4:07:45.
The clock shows 6:49:18
